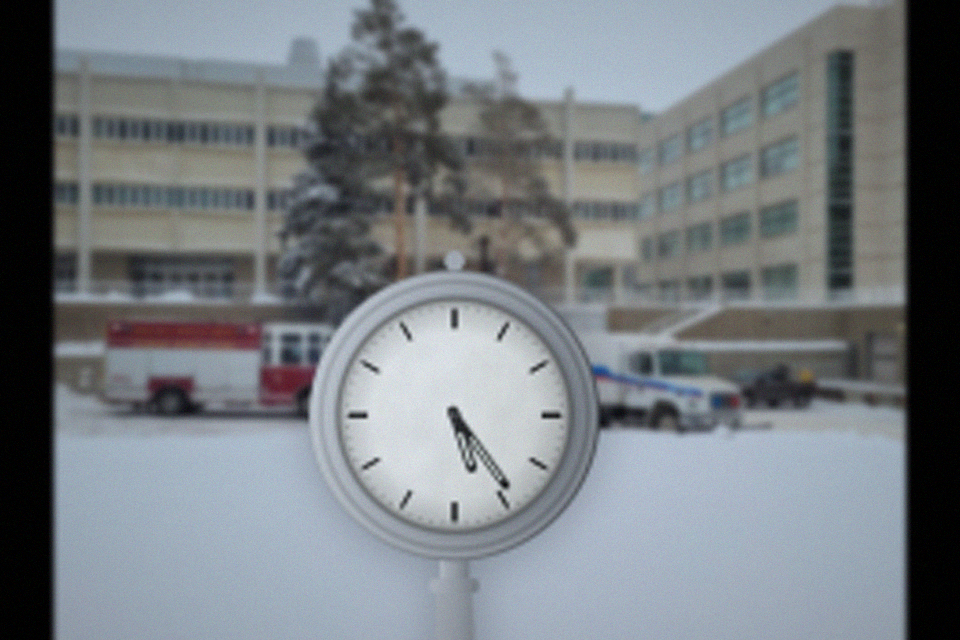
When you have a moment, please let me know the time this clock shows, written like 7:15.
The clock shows 5:24
